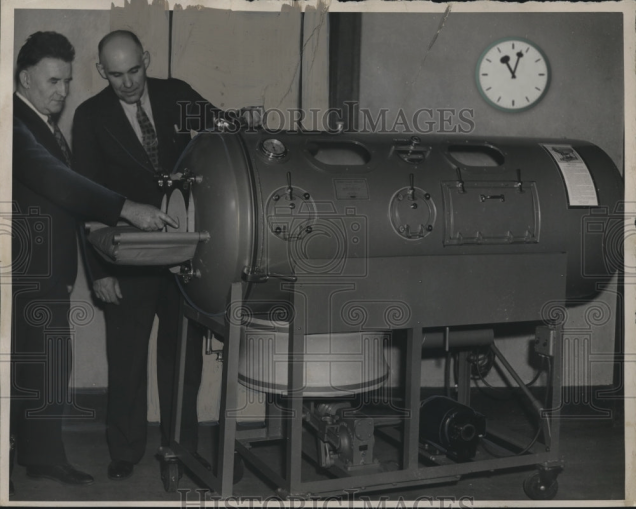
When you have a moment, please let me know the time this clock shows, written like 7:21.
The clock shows 11:03
